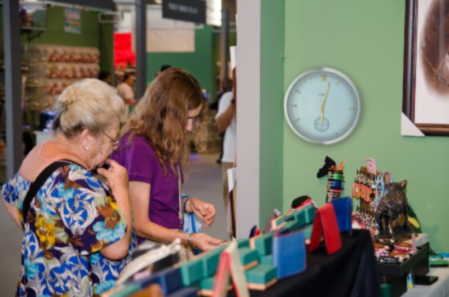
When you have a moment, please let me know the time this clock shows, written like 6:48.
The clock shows 6:02
